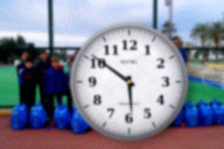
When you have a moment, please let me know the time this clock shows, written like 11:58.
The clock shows 5:51
